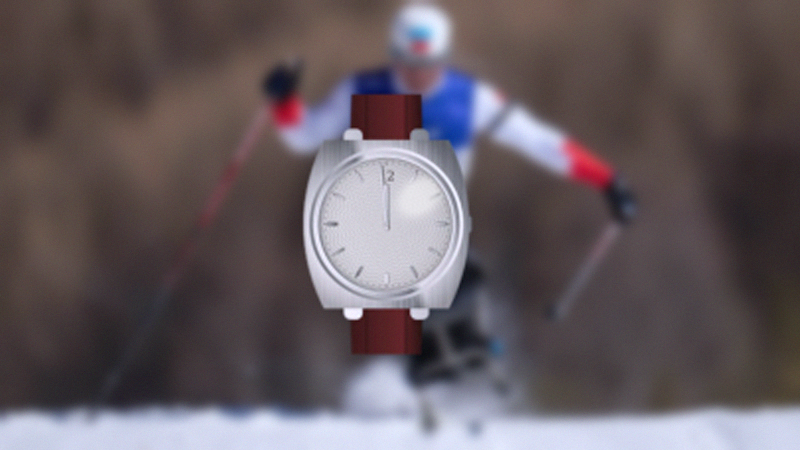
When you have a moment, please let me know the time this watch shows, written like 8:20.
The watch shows 11:59
